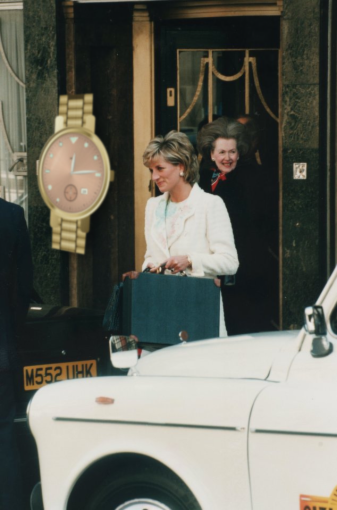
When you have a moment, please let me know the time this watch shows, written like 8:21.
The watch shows 12:14
